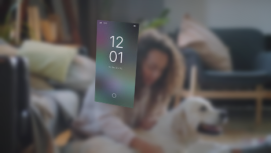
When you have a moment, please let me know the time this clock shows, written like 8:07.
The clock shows 12:01
